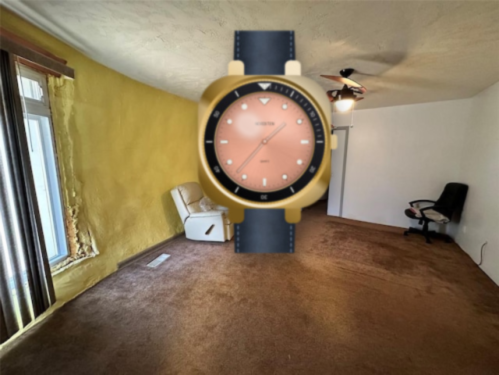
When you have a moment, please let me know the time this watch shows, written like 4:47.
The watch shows 1:37
